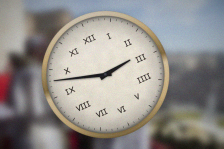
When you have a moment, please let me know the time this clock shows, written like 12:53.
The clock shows 2:48
